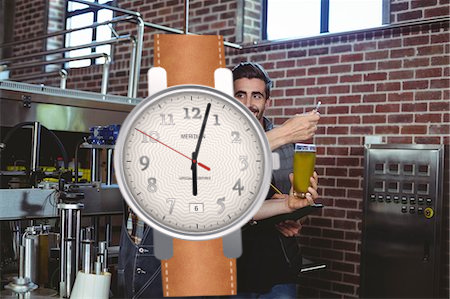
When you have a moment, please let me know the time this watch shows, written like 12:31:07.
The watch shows 6:02:50
